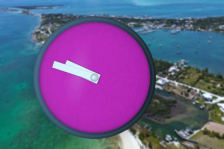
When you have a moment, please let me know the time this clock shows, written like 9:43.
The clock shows 9:48
